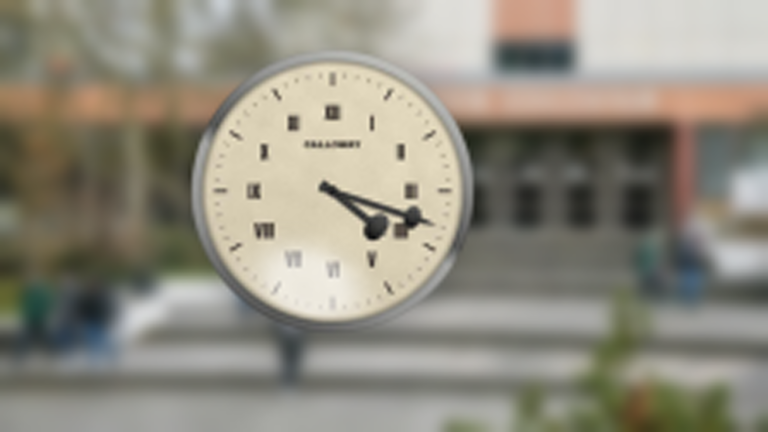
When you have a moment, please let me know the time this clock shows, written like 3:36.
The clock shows 4:18
